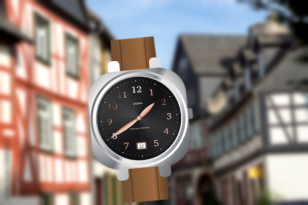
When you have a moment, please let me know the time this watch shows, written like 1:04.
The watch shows 1:40
